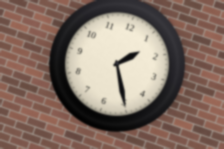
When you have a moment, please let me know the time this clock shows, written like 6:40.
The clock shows 1:25
